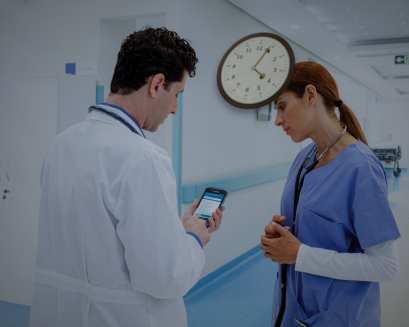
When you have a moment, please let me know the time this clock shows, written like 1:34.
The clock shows 4:04
